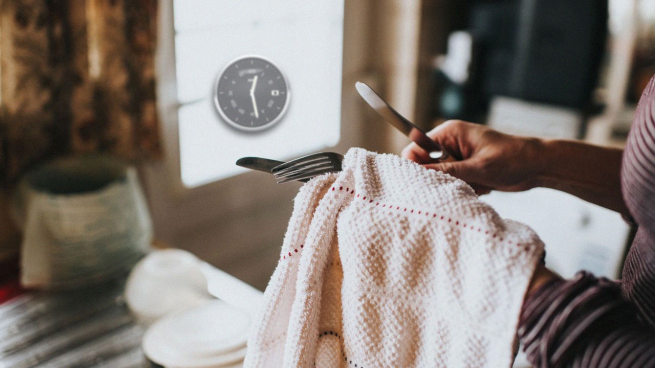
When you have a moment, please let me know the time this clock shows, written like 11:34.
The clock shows 12:28
